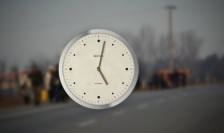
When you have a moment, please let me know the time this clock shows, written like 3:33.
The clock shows 5:02
